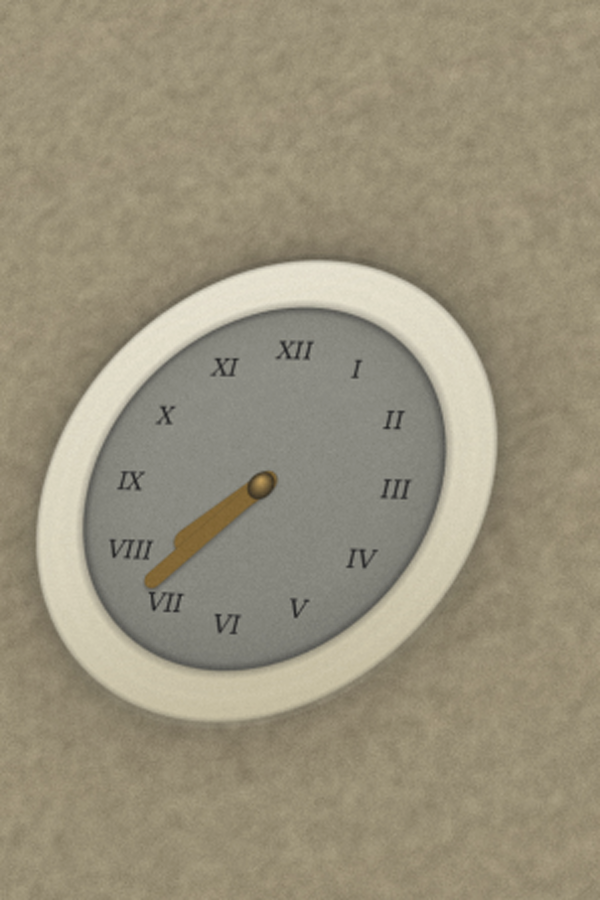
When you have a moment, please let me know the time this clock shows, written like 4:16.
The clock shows 7:37
